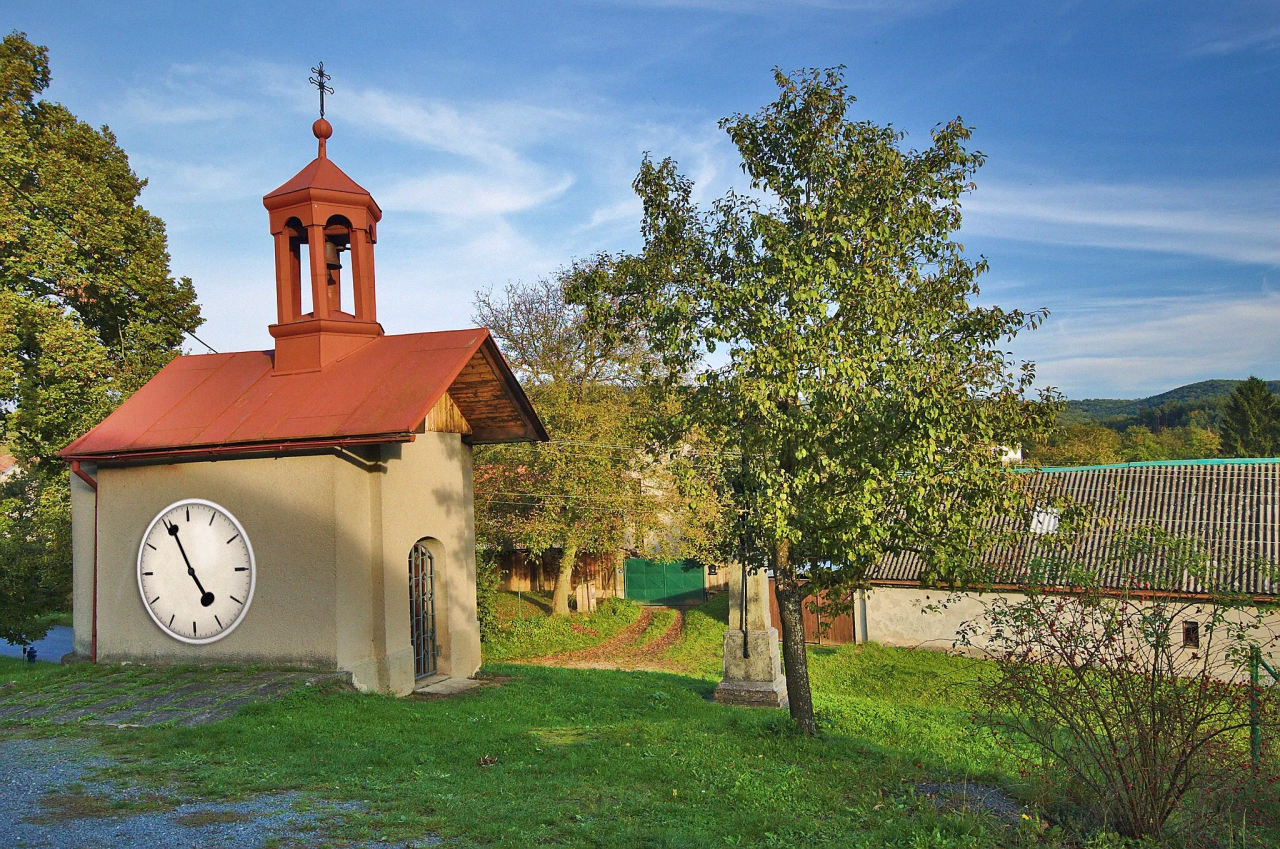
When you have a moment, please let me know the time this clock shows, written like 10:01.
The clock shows 4:56
